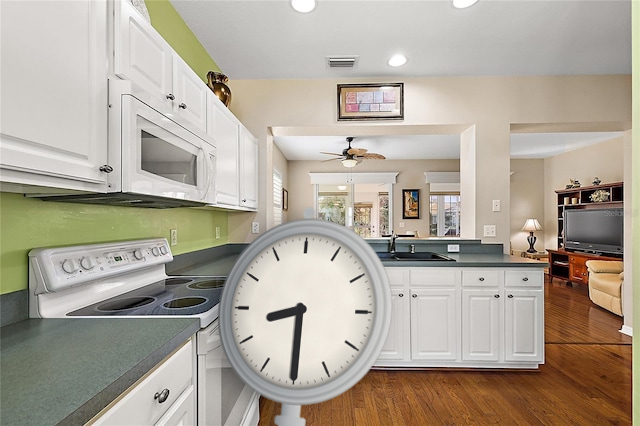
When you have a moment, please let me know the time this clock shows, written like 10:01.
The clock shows 8:30
